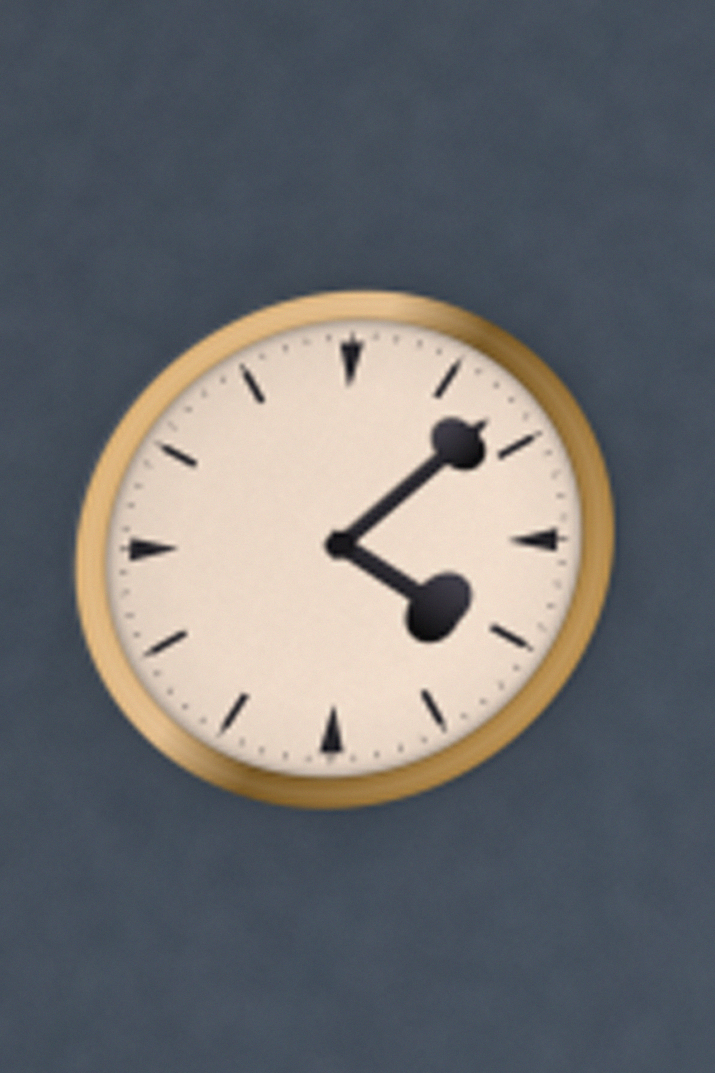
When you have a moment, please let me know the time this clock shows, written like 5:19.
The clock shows 4:08
